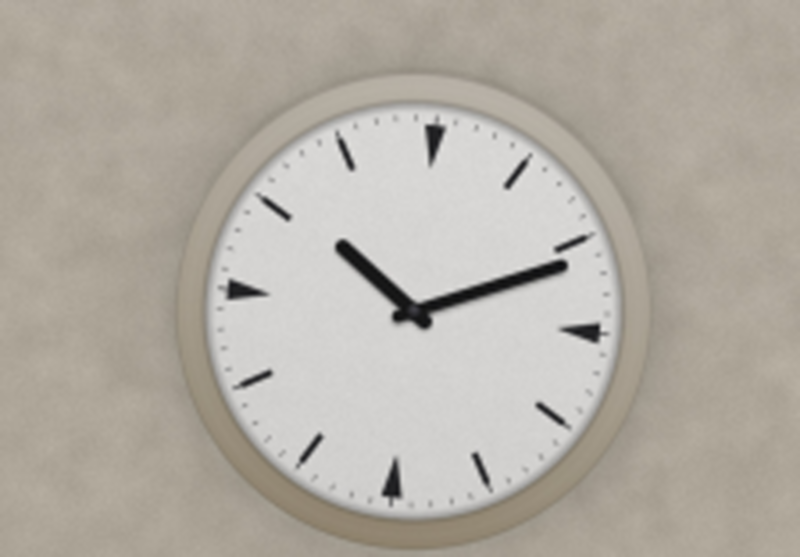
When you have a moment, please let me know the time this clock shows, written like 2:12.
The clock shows 10:11
